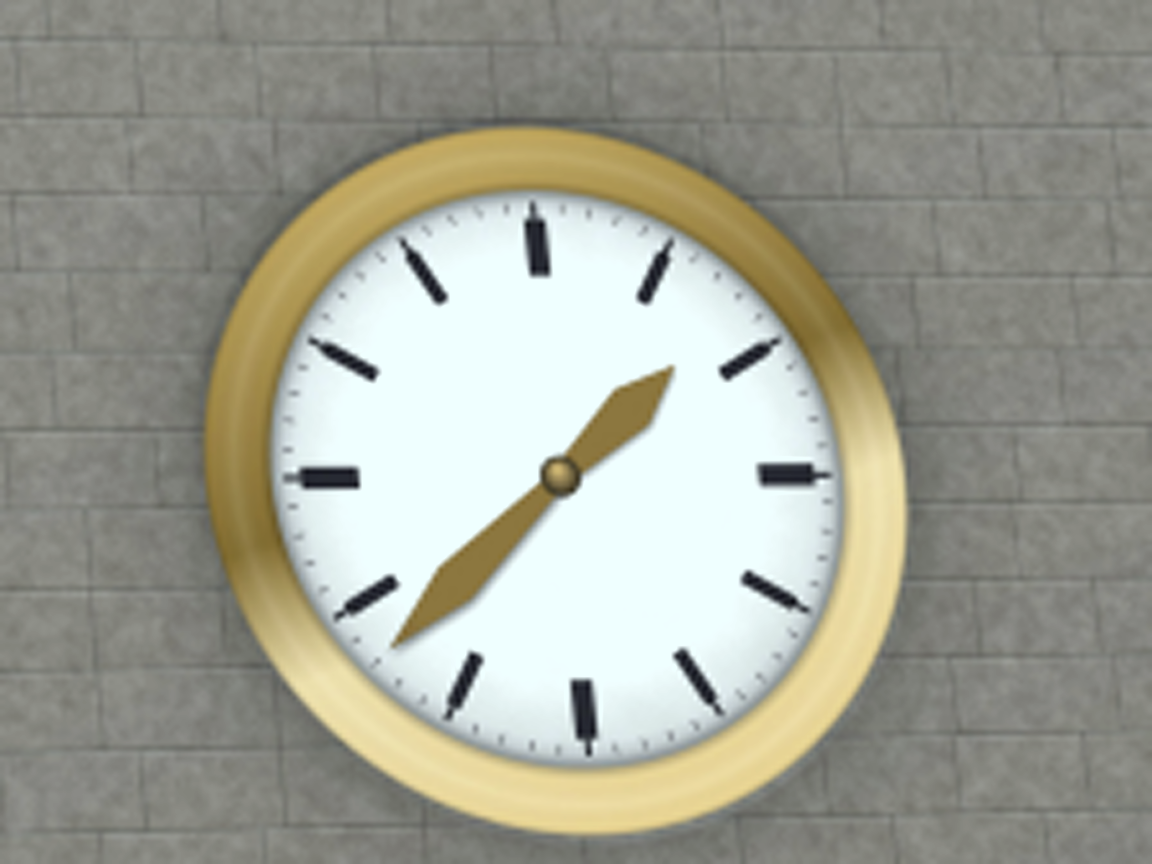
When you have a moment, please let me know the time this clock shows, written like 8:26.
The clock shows 1:38
